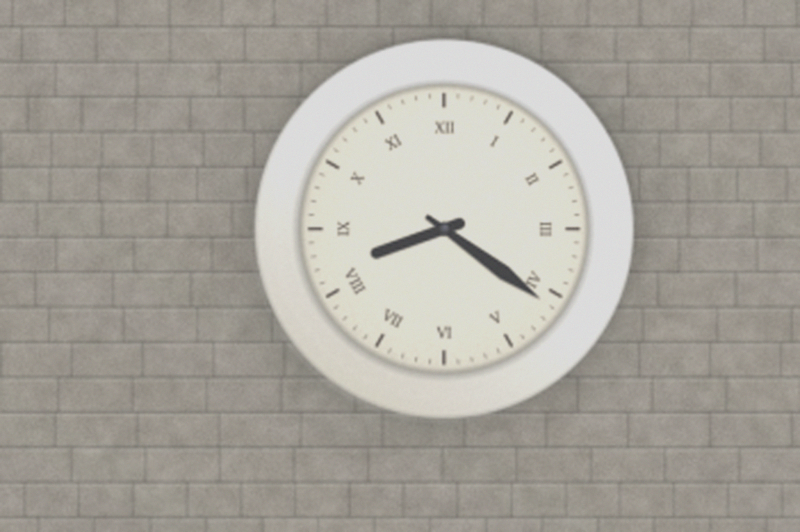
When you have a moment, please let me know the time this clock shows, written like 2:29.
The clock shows 8:21
